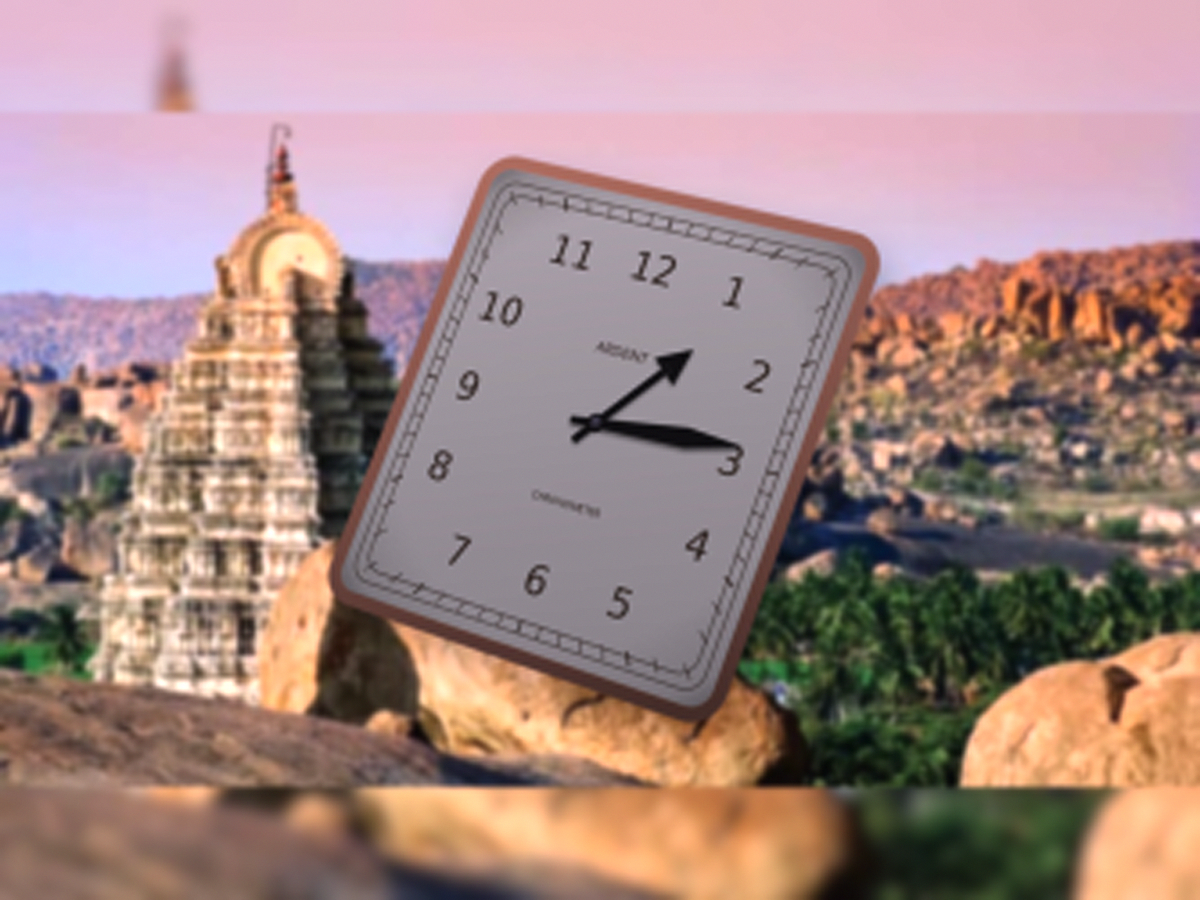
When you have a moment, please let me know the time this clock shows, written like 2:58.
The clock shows 1:14
